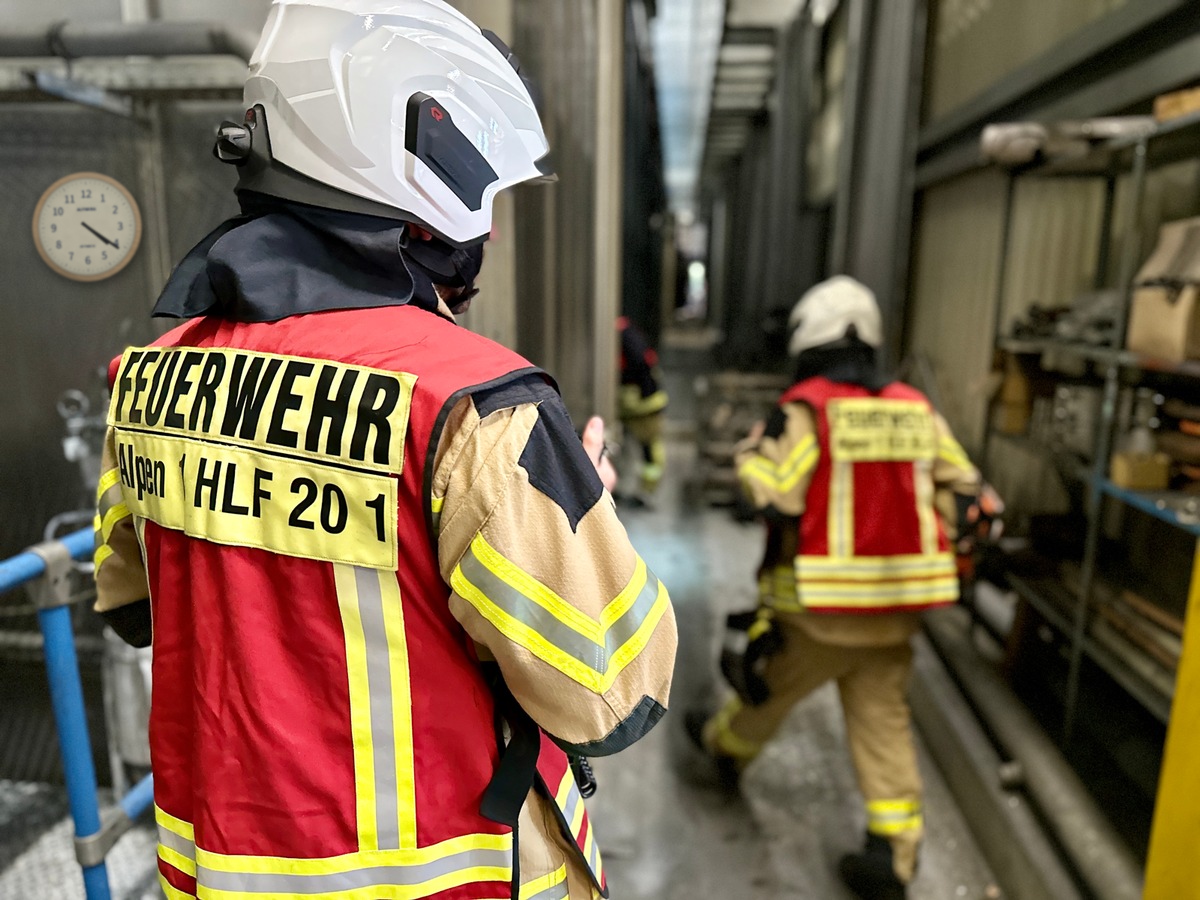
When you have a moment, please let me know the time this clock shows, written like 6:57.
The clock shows 4:21
